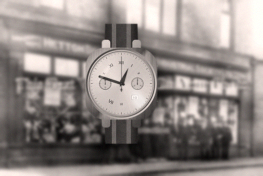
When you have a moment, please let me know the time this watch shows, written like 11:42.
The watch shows 12:48
